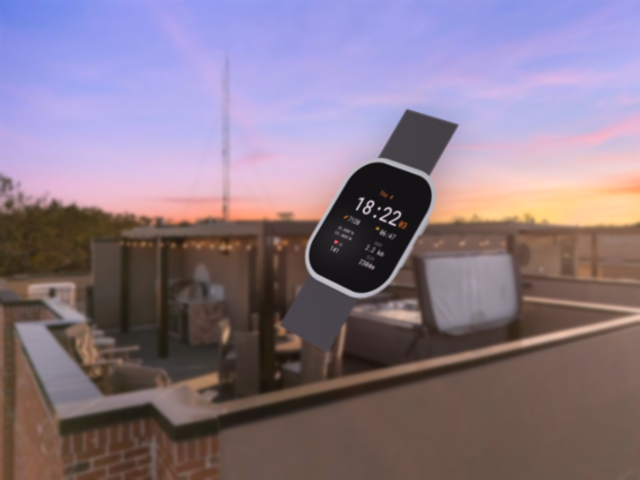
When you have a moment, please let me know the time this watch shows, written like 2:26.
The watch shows 18:22
